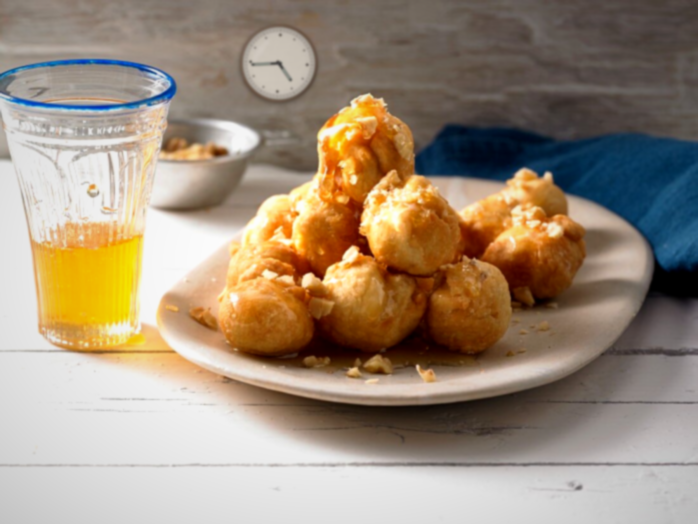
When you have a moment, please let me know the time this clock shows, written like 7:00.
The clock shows 4:44
